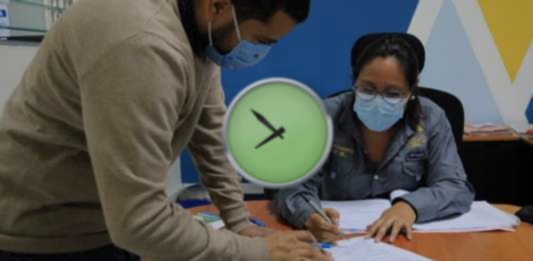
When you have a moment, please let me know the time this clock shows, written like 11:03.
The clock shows 7:52
